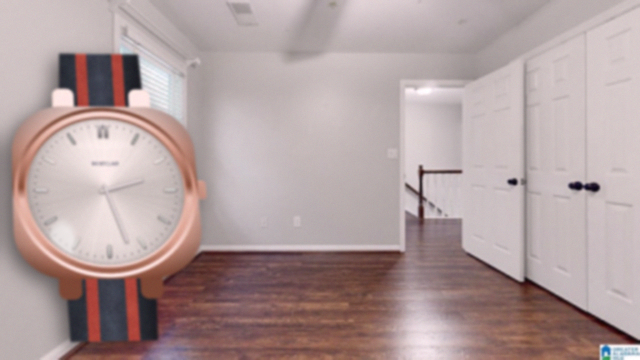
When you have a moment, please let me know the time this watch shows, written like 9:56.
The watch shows 2:27
